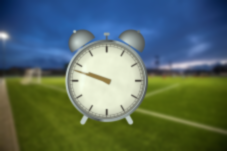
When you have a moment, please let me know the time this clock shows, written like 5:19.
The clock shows 9:48
